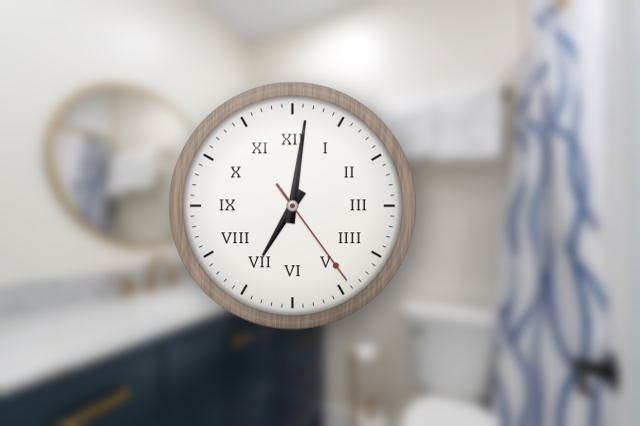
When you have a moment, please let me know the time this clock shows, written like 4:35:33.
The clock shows 7:01:24
